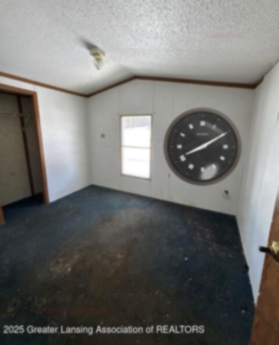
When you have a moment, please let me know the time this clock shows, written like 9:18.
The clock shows 8:10
